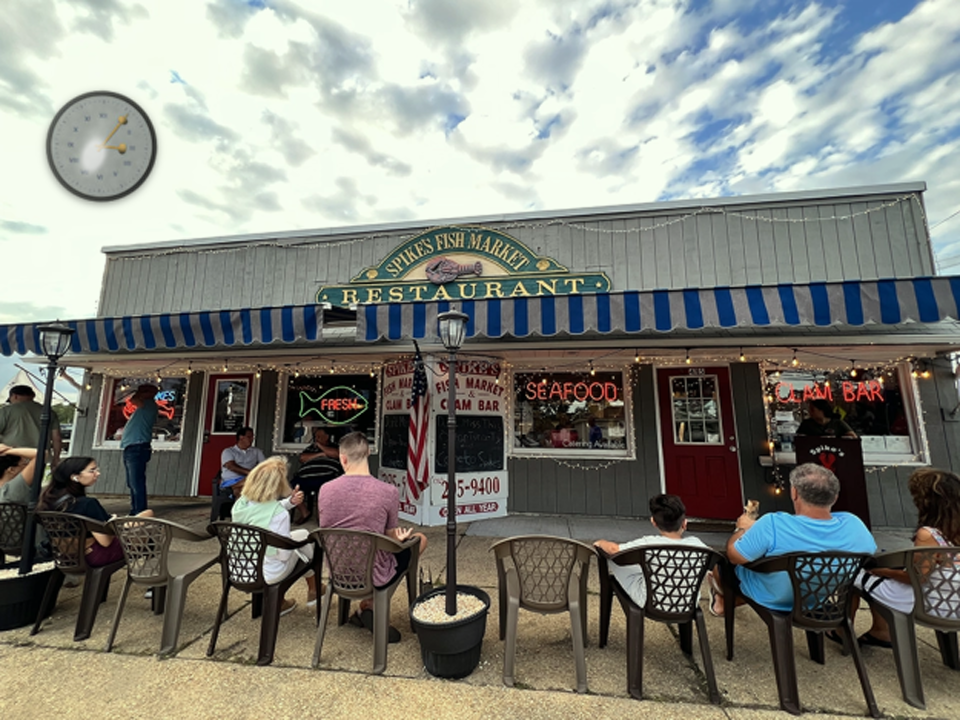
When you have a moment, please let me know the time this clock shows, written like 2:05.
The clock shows 3:06
